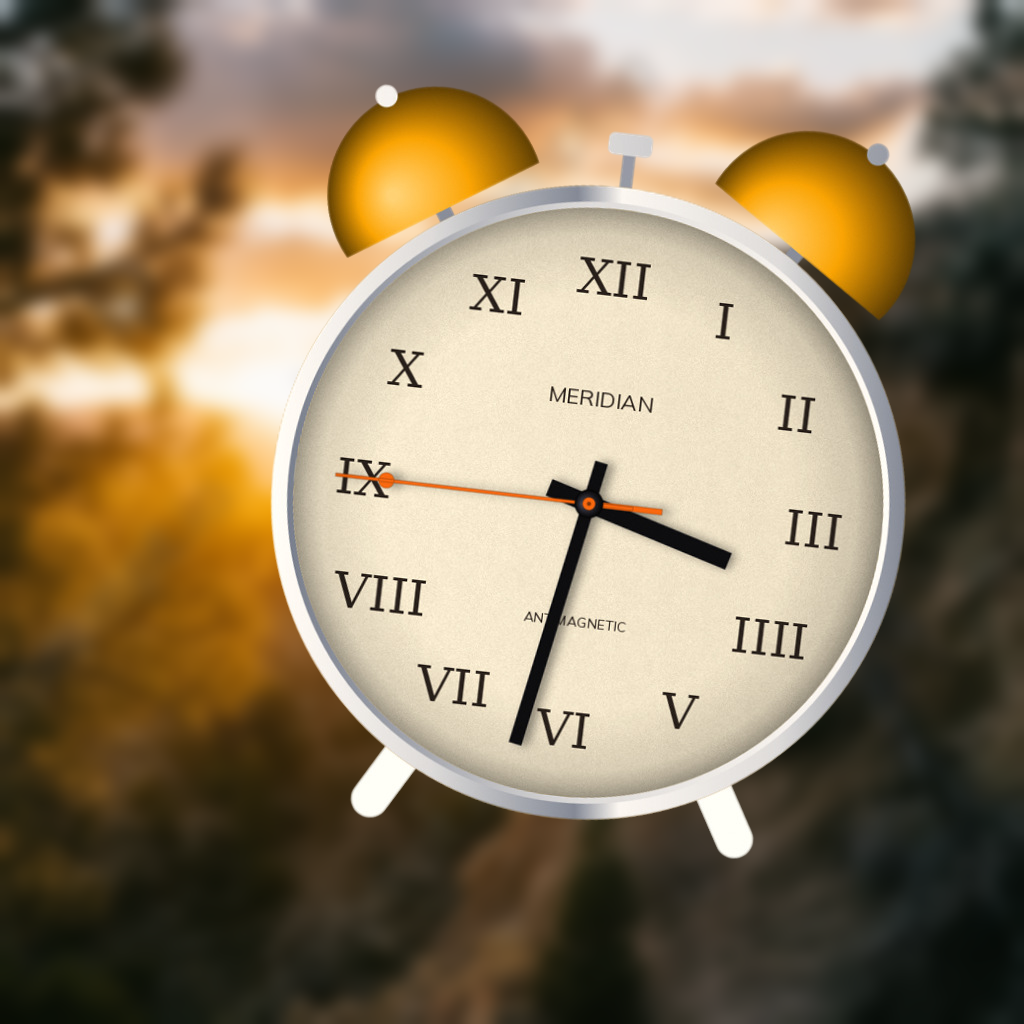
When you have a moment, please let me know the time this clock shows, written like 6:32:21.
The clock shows 3:31:45
